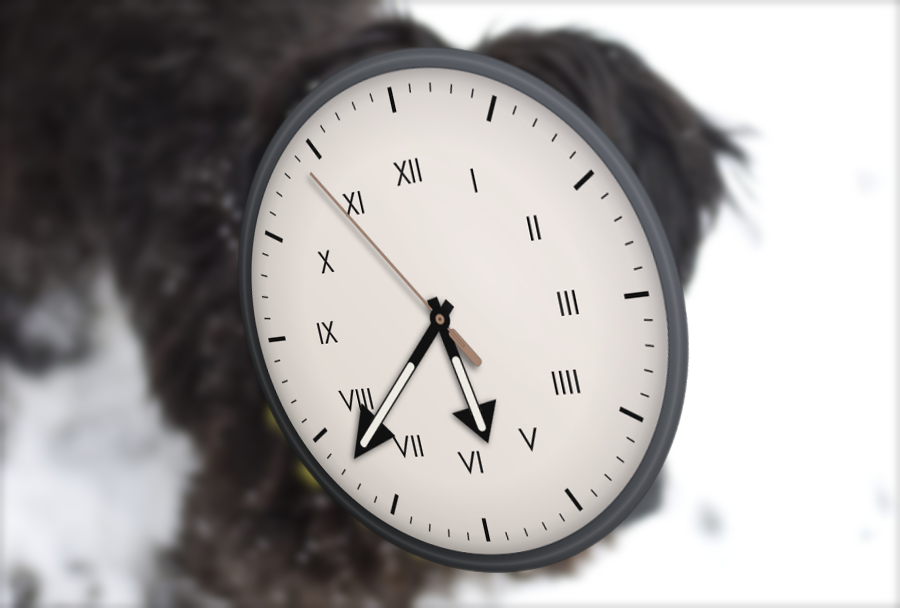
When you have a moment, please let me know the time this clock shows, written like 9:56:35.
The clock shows 5:37:54
